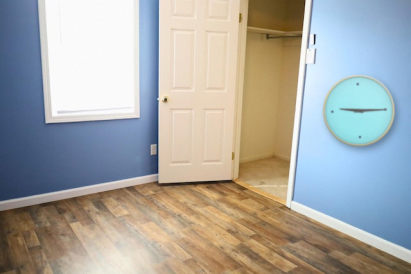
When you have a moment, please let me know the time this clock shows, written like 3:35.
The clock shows 9:15
